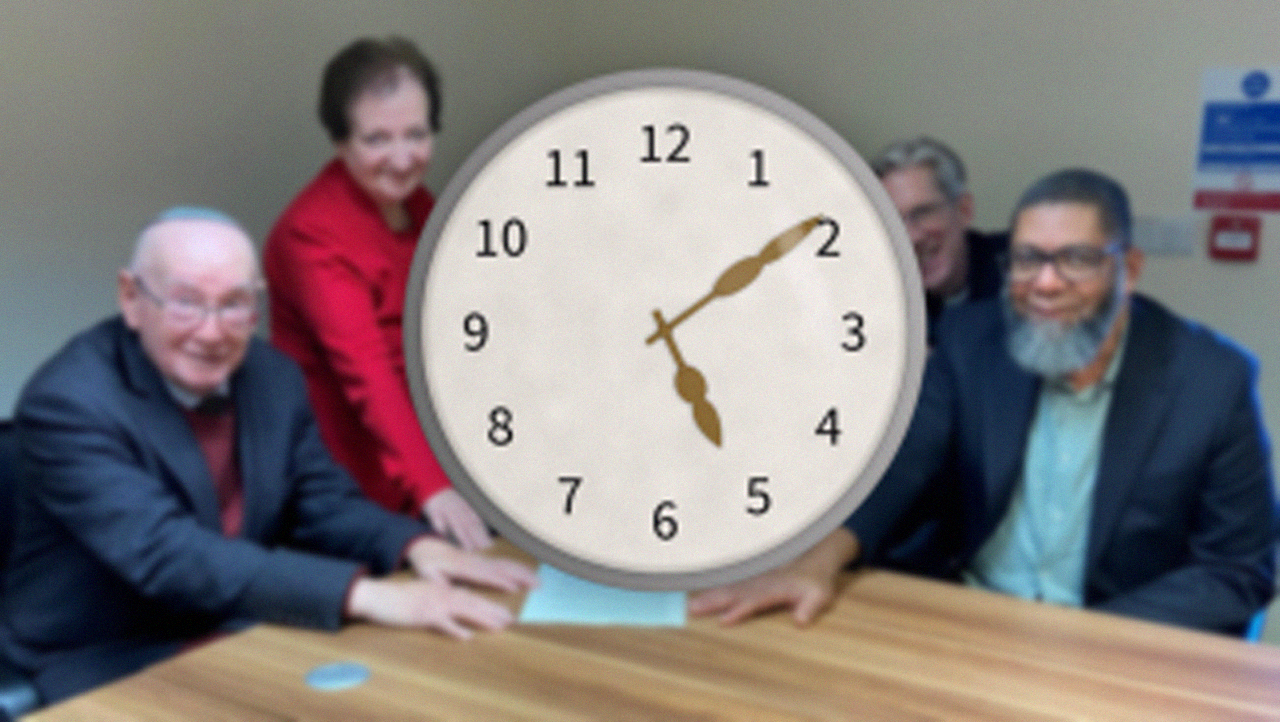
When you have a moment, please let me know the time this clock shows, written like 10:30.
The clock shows 5:09
